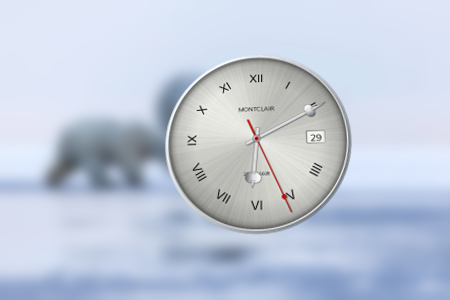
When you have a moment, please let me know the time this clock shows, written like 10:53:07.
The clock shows 6:10:26
